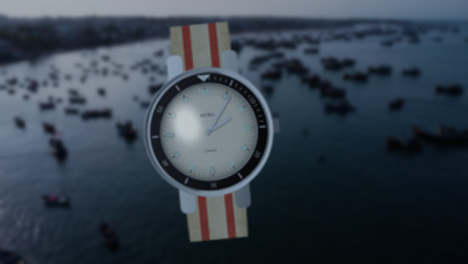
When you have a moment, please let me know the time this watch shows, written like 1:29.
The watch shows 2:06
